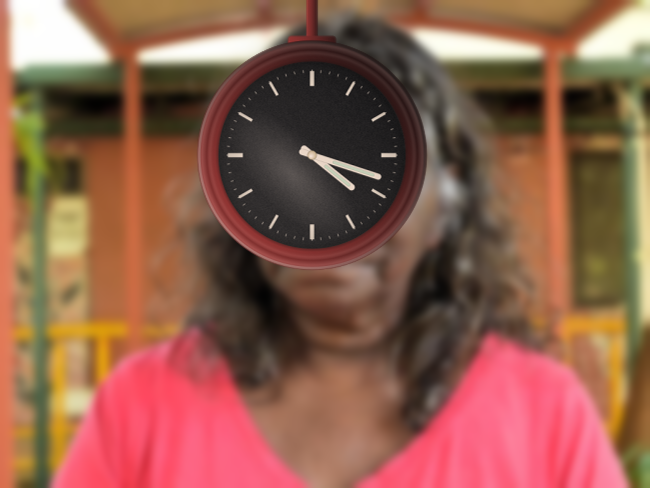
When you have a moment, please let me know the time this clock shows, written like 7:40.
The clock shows 4:18
